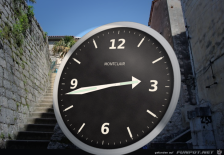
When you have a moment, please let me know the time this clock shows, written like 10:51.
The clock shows 2:43
